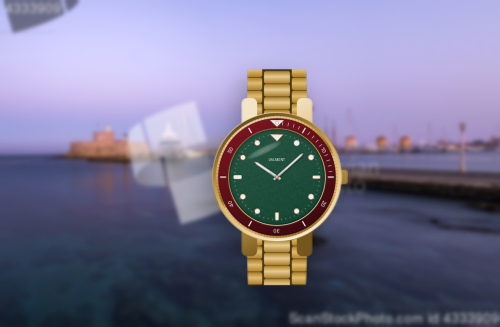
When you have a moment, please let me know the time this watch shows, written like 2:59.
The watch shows 10:08
